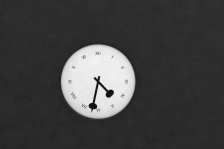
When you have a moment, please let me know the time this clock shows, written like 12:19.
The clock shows 4:32
